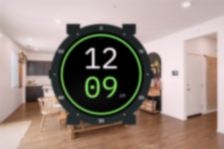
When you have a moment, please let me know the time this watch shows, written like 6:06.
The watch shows 12:09
